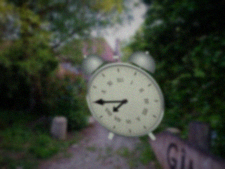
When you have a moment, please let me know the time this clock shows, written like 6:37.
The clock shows 7:45
